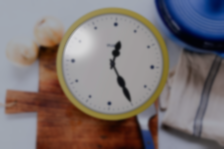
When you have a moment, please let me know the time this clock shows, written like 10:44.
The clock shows 12:25
